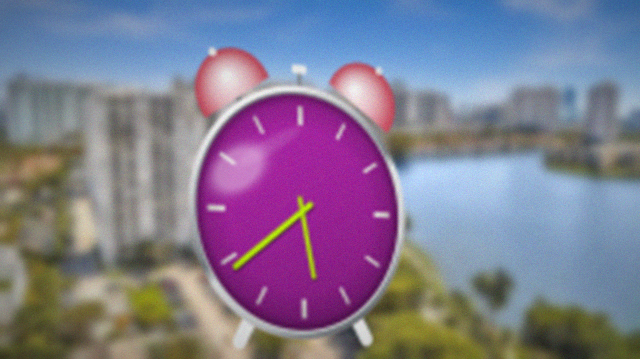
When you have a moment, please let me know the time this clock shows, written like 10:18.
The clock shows 5:39
